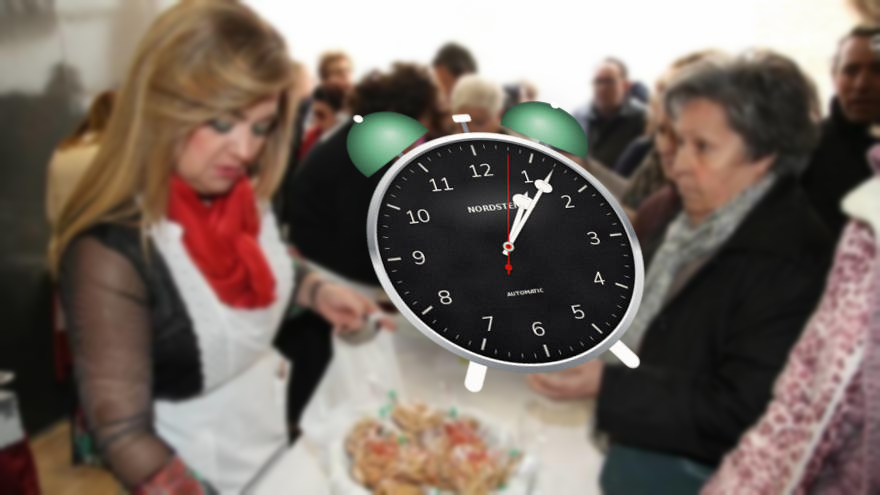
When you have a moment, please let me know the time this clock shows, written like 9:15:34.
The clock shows 1:07:03
